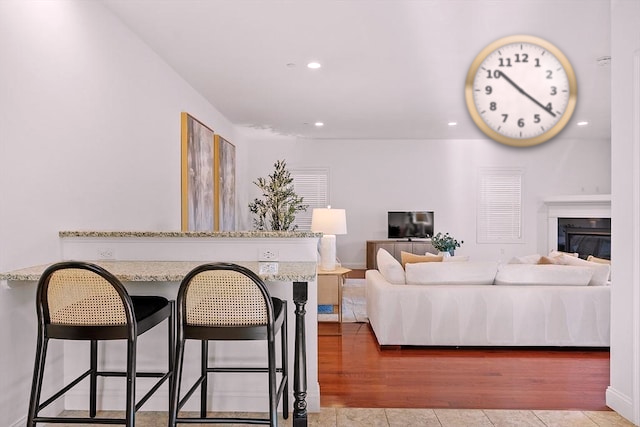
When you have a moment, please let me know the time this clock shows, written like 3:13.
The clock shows 10:21
